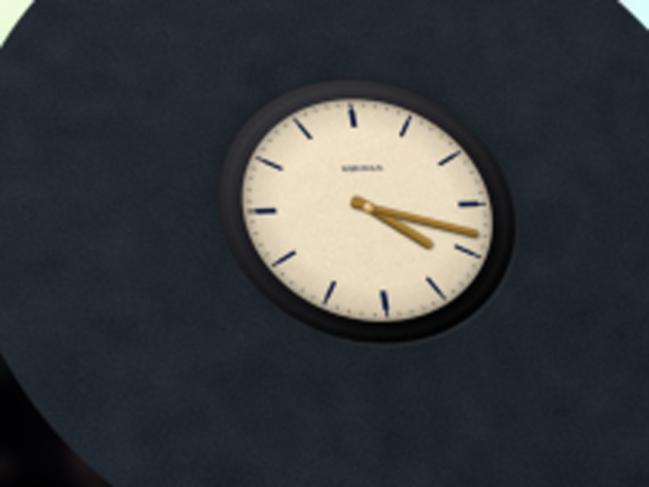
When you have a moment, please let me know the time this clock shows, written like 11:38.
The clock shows 4:18
